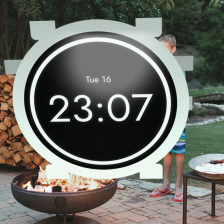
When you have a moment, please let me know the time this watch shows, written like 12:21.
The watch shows 23:07
